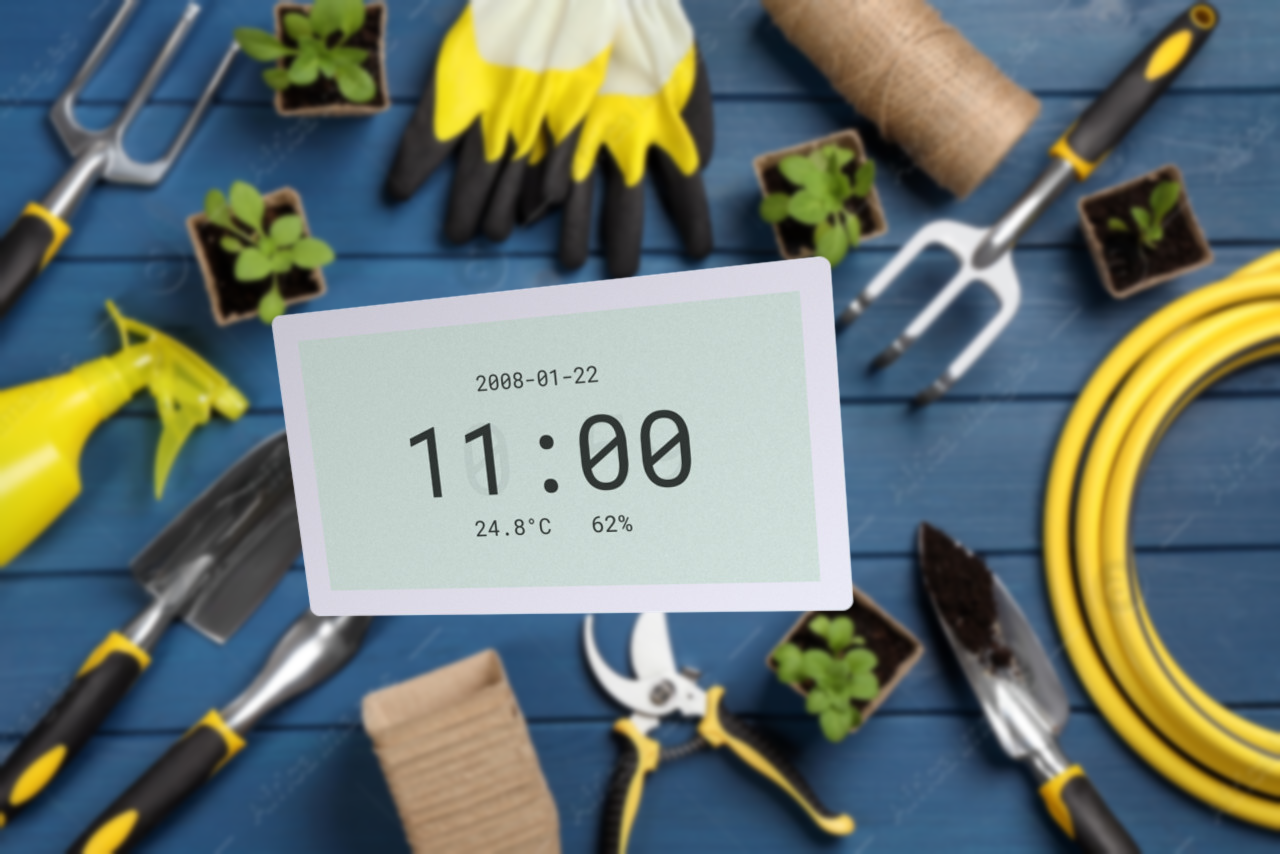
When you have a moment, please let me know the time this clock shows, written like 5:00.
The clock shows 11:00
